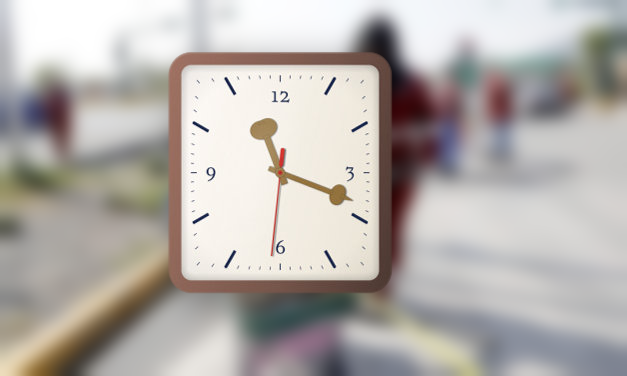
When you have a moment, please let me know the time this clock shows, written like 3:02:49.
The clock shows 11:18:31
